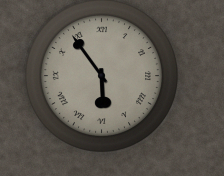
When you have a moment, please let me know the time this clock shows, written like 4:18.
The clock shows 5:54
